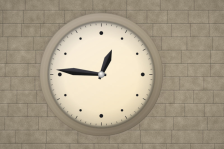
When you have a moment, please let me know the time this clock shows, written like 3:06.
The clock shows 12:46
